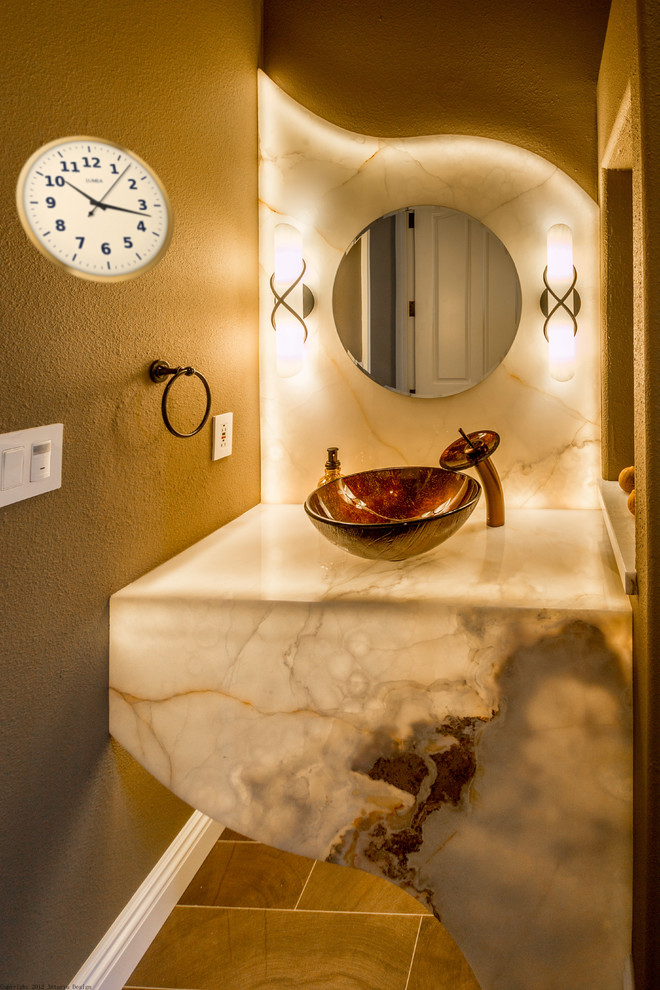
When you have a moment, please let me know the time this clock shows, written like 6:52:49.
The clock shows 10:17:07
